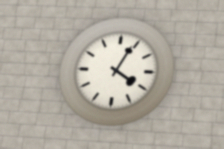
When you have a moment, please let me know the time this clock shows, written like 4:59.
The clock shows 4:04
